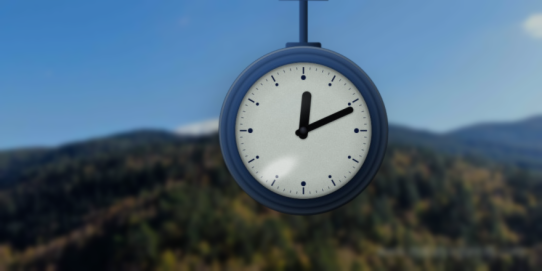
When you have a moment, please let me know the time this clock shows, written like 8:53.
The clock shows 12:11
